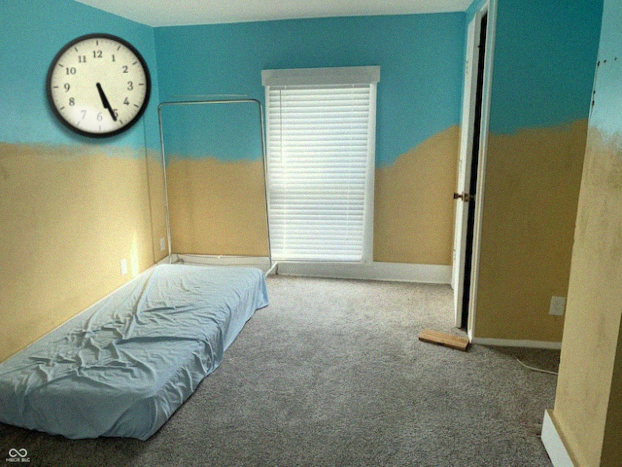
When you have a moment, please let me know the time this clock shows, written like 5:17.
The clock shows 5:26
